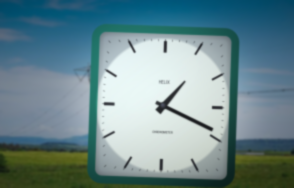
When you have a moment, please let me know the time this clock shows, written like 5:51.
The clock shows 1:19
